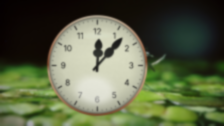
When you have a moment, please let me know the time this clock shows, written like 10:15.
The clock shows 12:07
